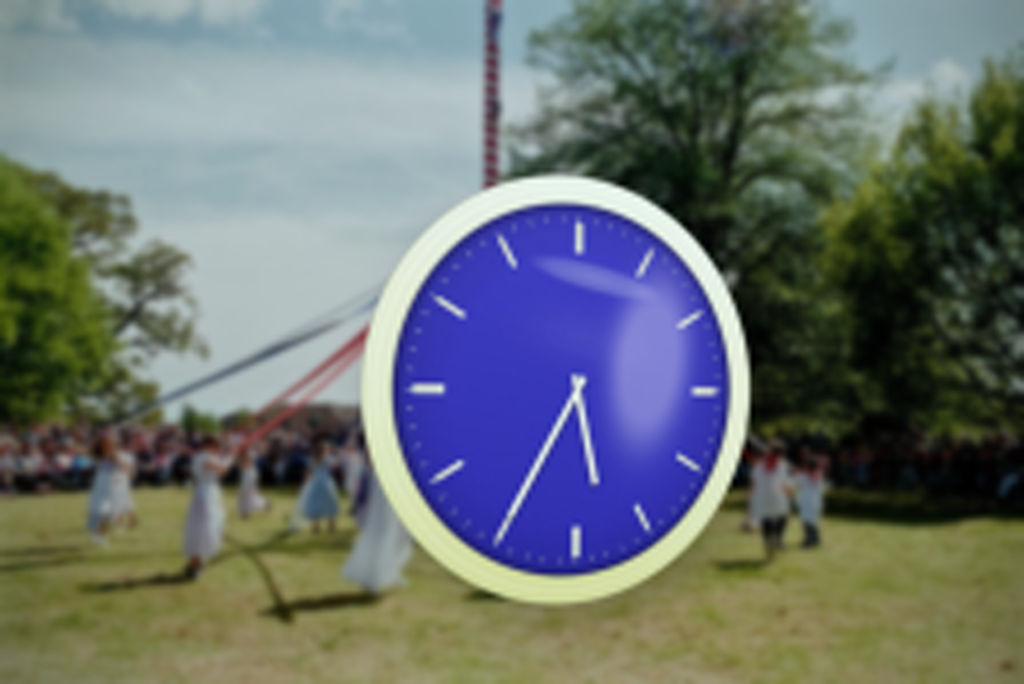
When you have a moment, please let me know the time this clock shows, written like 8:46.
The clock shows 5:35
